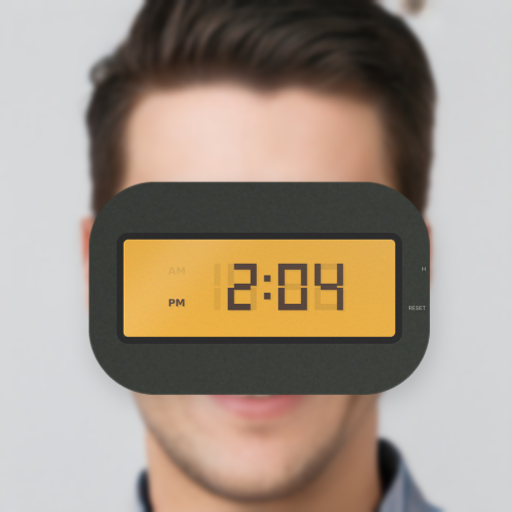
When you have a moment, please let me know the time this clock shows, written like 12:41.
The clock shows 2:04
